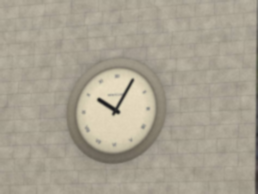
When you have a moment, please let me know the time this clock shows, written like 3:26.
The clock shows 10:05
